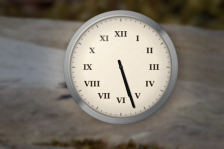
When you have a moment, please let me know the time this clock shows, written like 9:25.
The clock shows 5:27
